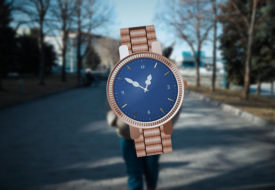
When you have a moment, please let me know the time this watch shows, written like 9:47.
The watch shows 12:51
